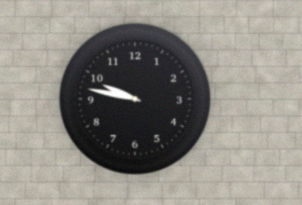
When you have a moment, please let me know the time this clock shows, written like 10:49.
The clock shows 9:47
